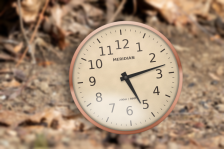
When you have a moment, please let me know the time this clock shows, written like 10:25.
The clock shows 5:13
